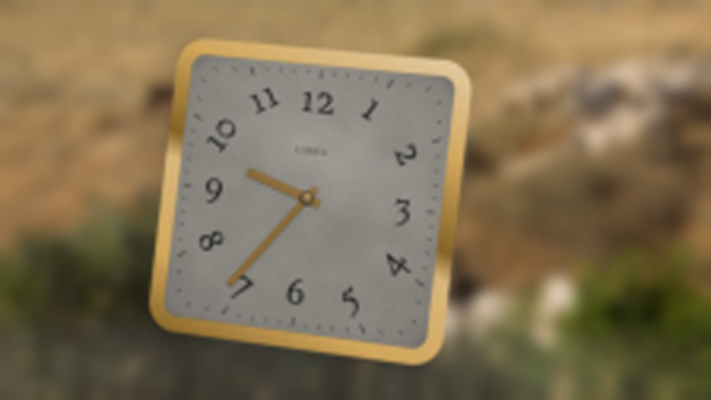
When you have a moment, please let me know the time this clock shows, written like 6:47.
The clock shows 9:36
